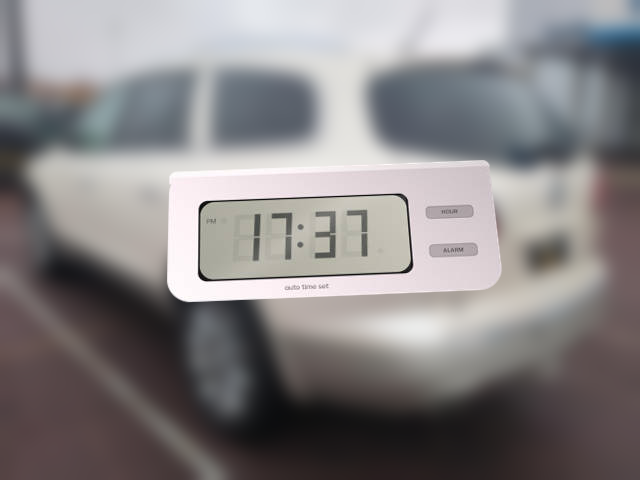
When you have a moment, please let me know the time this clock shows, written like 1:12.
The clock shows 17:37
